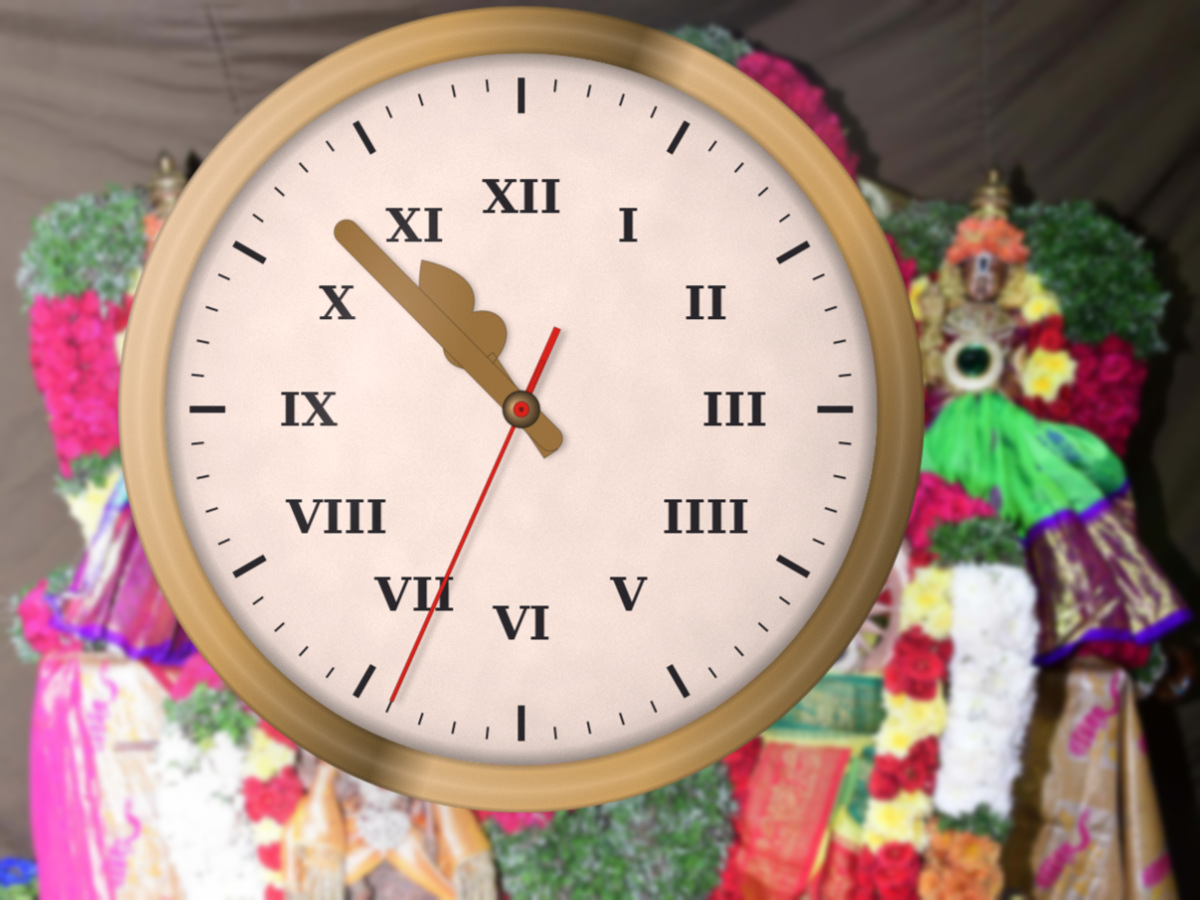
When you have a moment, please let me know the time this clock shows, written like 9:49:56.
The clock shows 10:52:34
